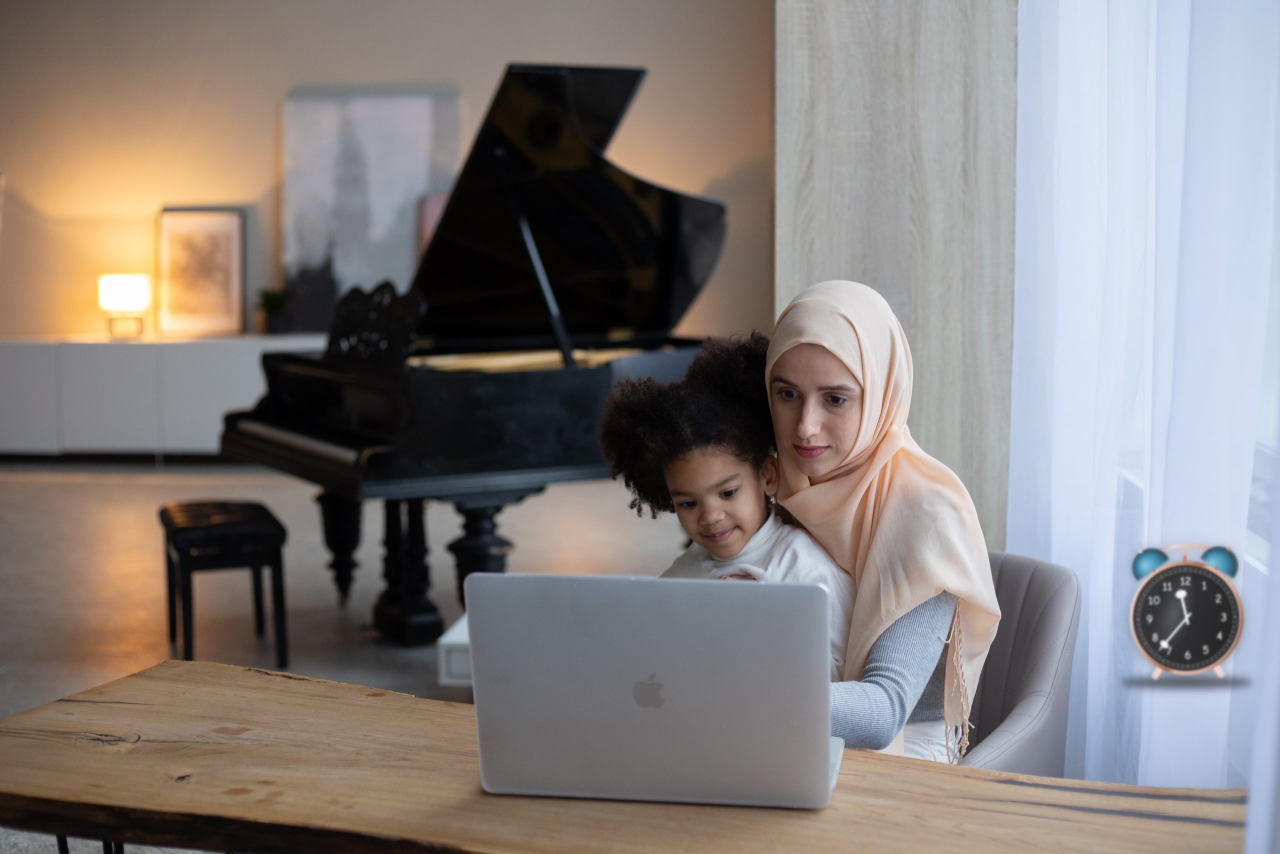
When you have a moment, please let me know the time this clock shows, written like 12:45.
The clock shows 11:37
